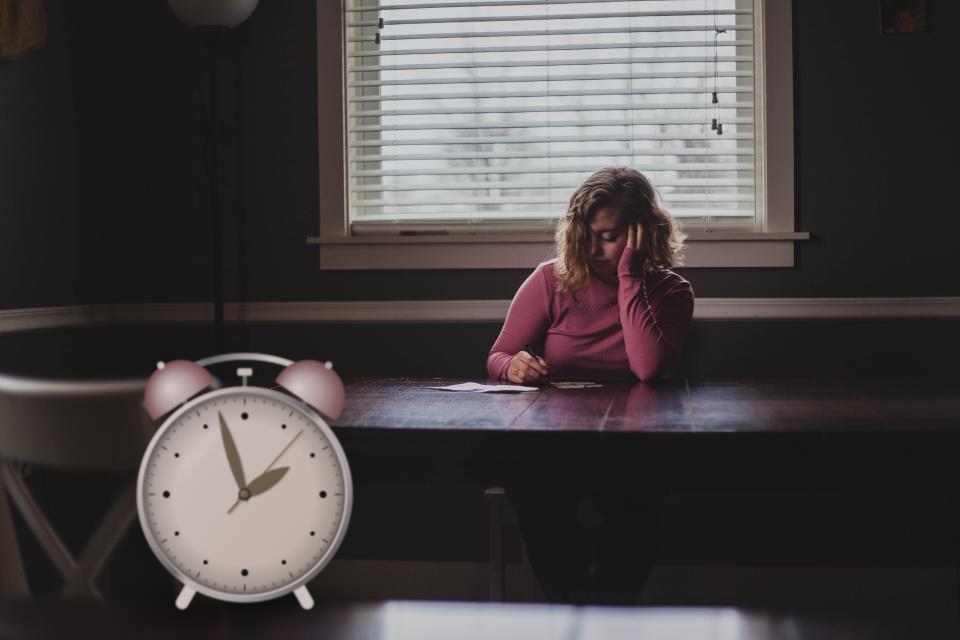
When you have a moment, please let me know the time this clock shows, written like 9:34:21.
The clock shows 1:57:07
